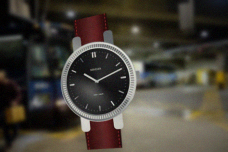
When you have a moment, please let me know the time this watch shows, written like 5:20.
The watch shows 10:12
